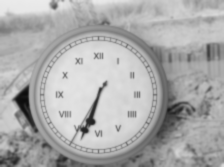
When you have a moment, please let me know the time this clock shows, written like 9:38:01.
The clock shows 6:33:35
